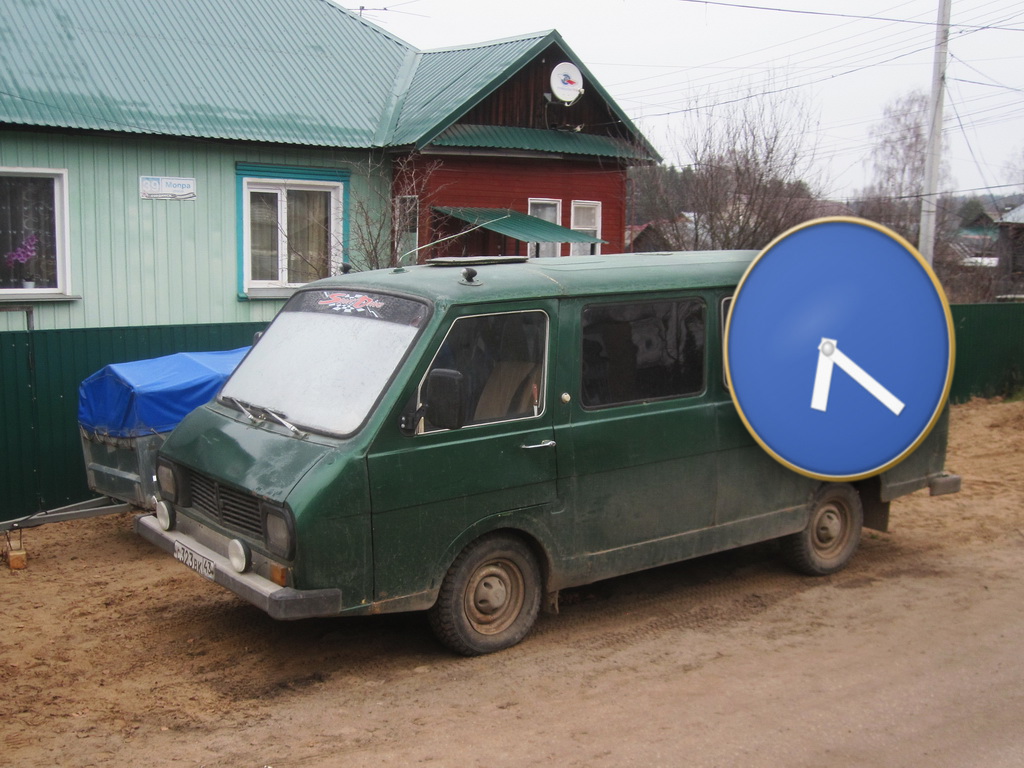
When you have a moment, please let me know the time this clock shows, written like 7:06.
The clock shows 6:21
